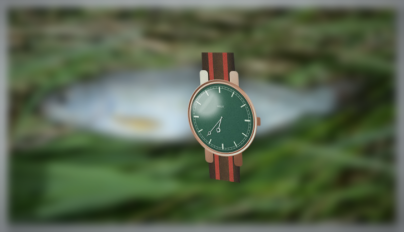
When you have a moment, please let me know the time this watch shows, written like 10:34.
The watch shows 6:37
